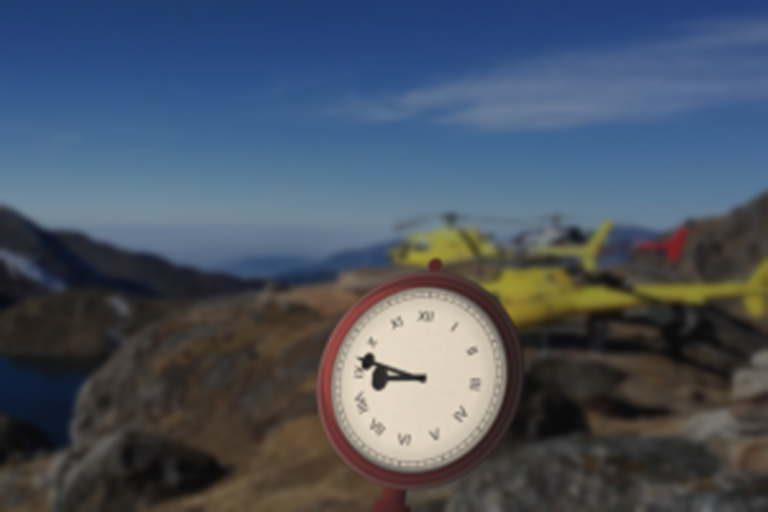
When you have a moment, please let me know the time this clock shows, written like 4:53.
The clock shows 8:47
